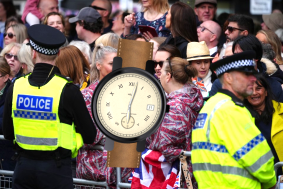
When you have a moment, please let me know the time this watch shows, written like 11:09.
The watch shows 6:02
